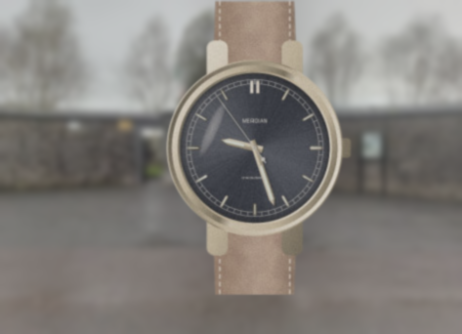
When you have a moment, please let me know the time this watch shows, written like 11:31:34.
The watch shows 9:26:54
